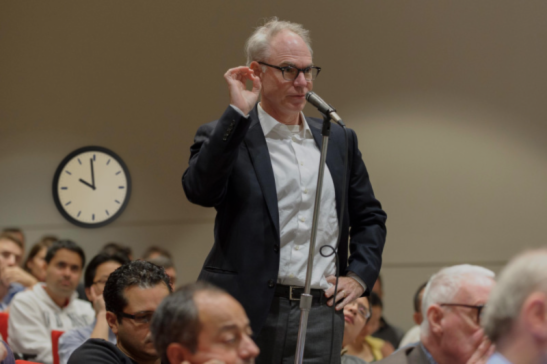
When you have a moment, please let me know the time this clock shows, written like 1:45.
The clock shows 9:59
